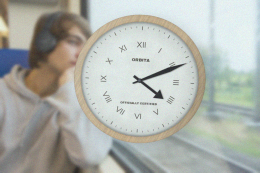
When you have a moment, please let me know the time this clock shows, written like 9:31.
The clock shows 4:11
